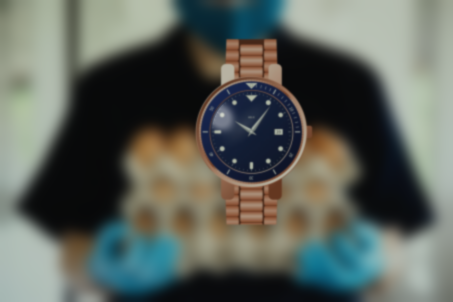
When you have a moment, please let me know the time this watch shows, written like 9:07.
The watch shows 10:06
